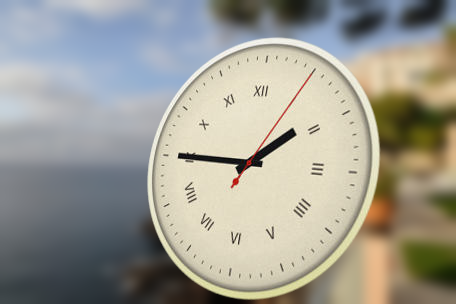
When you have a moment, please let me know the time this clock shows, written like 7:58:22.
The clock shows 1:45:05
